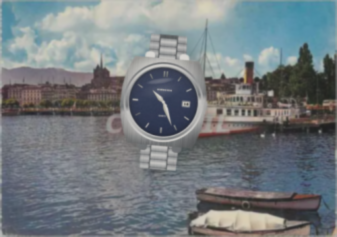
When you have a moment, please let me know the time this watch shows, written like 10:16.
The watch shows 10:26
